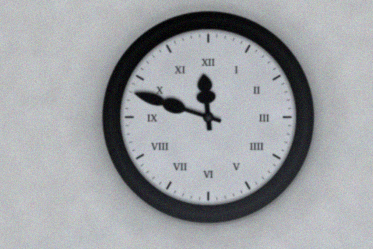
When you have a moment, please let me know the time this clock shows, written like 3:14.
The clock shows 11:48
